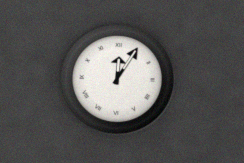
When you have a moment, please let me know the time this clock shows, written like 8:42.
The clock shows 12:05
